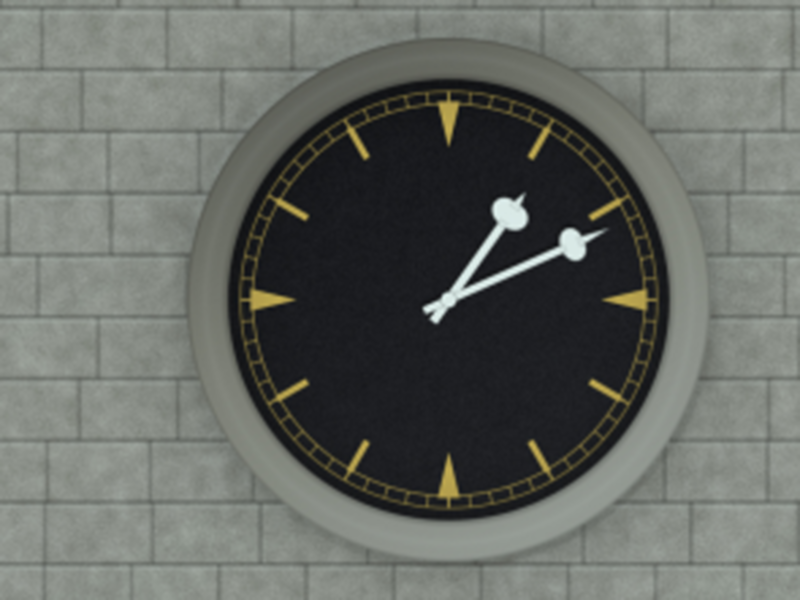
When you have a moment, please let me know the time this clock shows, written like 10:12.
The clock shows 1:11
